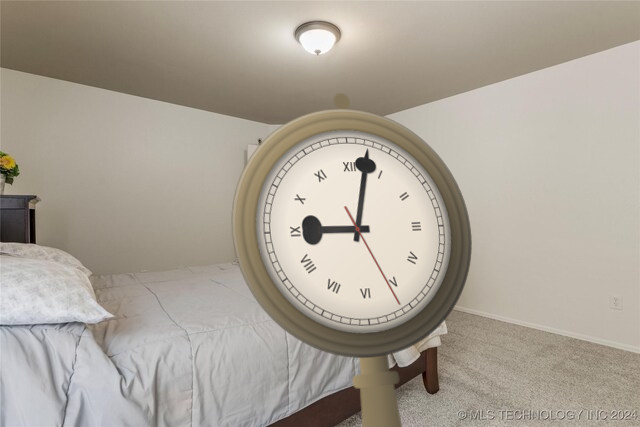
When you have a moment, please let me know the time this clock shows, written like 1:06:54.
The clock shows 9:02:26
